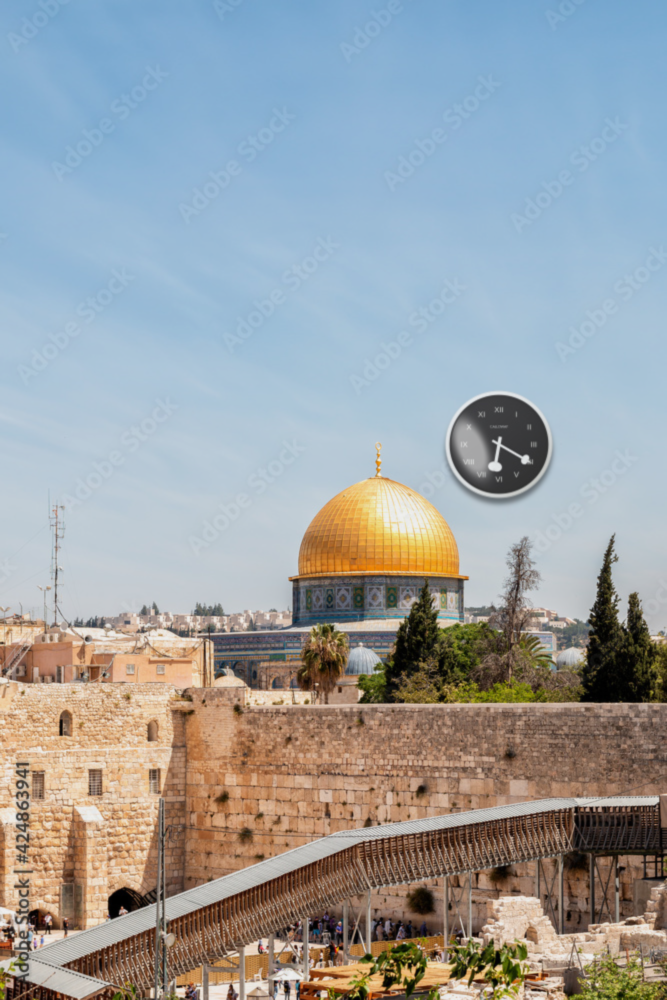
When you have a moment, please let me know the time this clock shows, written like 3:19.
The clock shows 6:20
